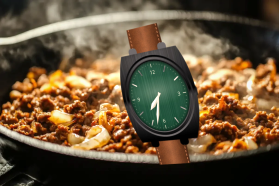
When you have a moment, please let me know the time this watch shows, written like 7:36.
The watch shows 7:33
